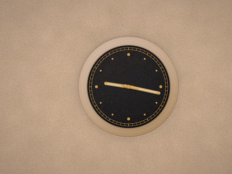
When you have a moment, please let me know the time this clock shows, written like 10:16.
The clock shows 9:17
